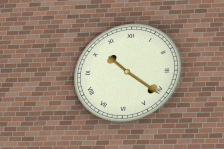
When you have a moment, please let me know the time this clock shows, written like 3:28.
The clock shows 10:21
